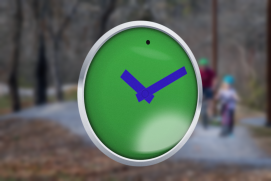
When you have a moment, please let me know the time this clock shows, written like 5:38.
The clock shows 10:10
